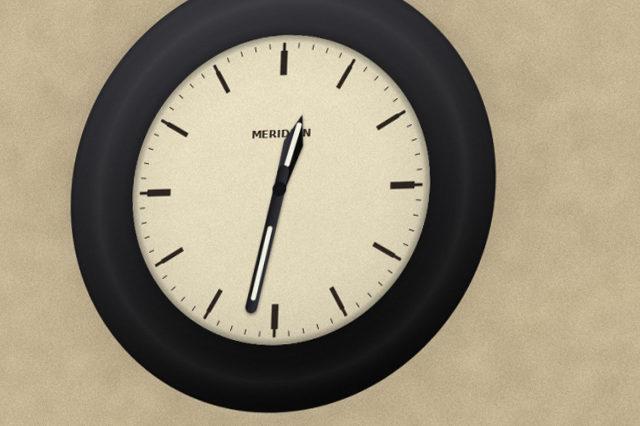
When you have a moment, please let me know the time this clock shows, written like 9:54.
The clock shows 12:32
